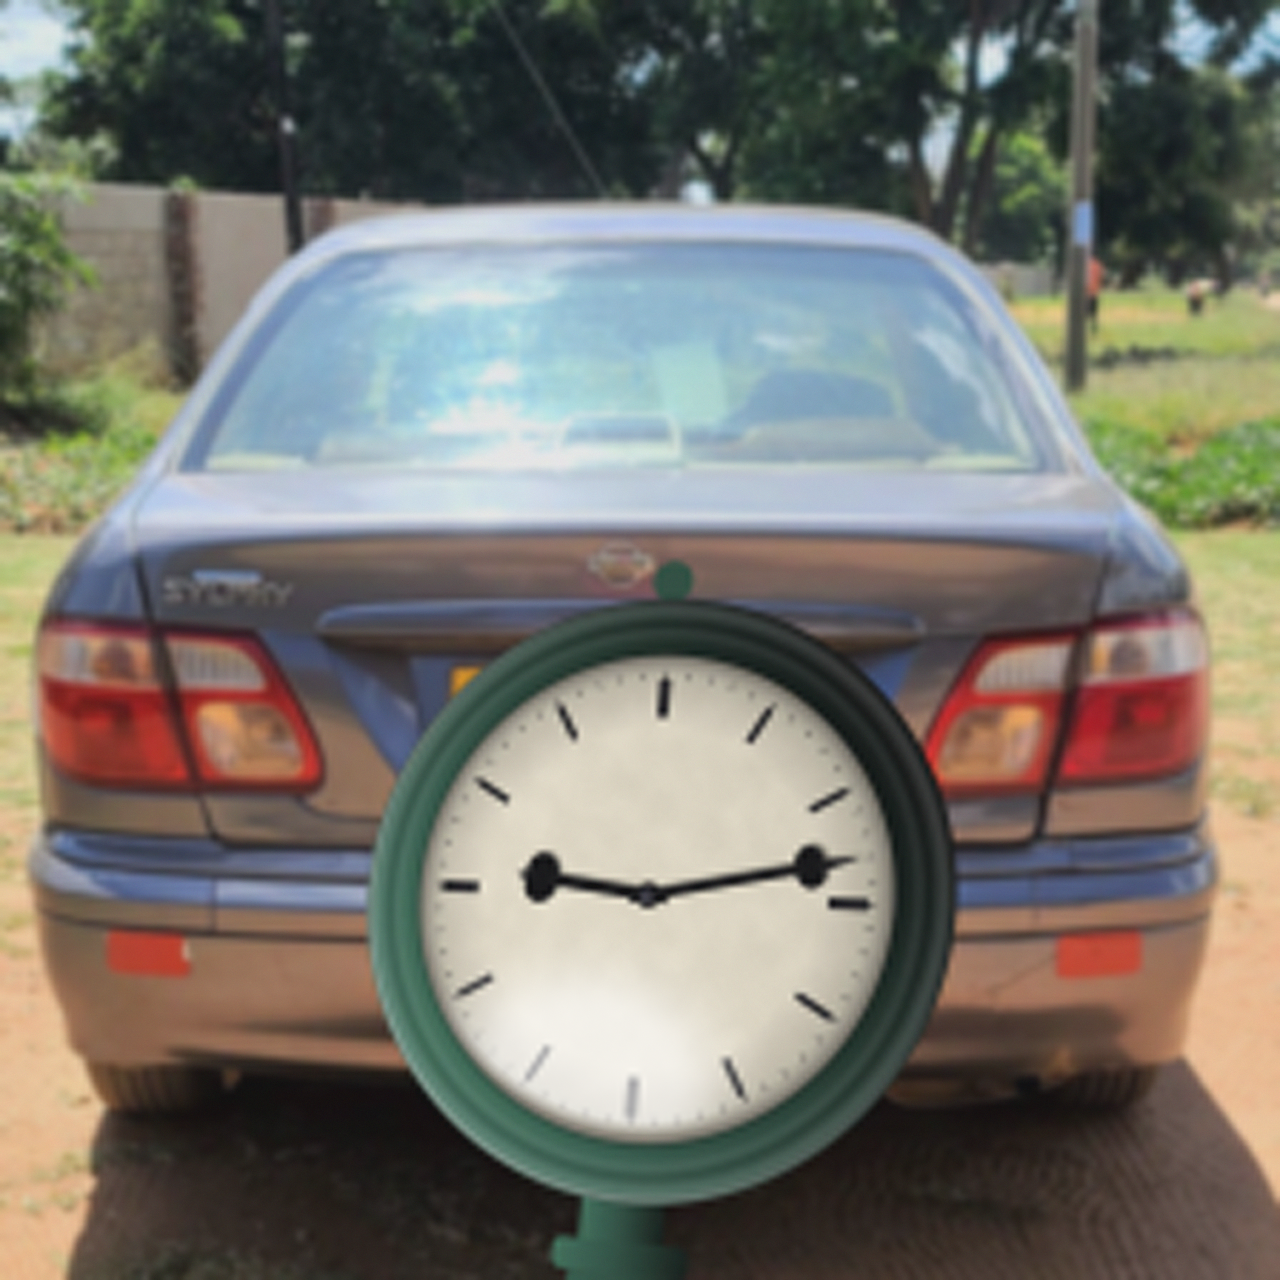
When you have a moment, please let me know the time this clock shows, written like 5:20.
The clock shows 9:13
